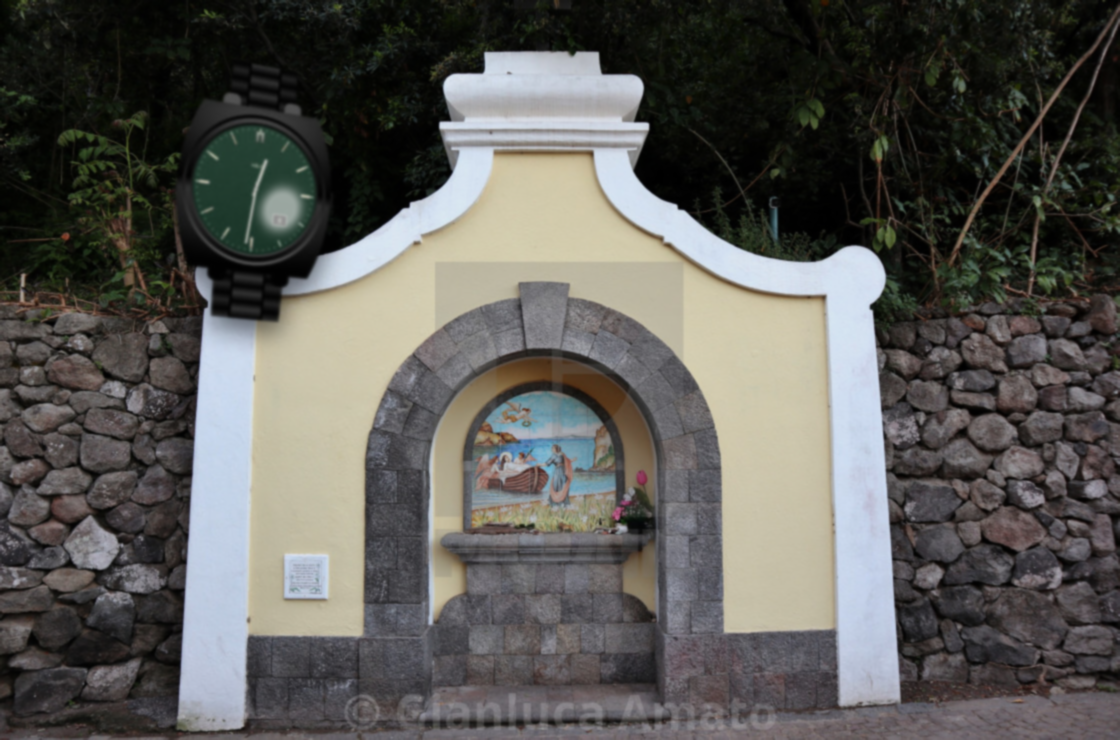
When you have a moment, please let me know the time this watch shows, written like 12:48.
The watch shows 12:31
